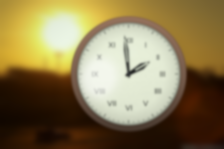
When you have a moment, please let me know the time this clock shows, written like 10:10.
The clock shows 1:59
